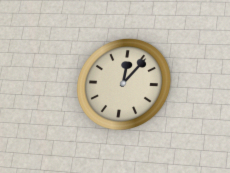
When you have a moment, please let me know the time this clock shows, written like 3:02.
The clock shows 12:06
